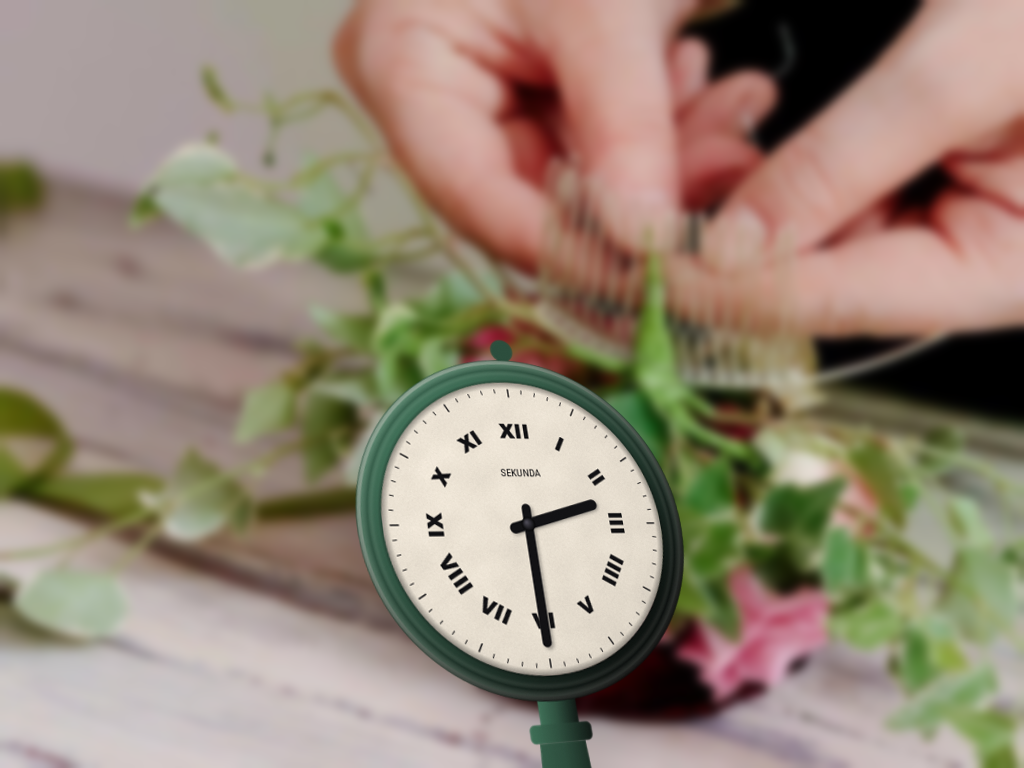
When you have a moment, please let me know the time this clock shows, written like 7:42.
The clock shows 2:30
